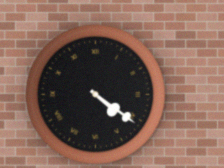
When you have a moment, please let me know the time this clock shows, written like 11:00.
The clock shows 4:21
